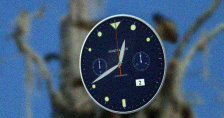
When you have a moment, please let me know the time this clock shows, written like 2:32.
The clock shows 12:41
